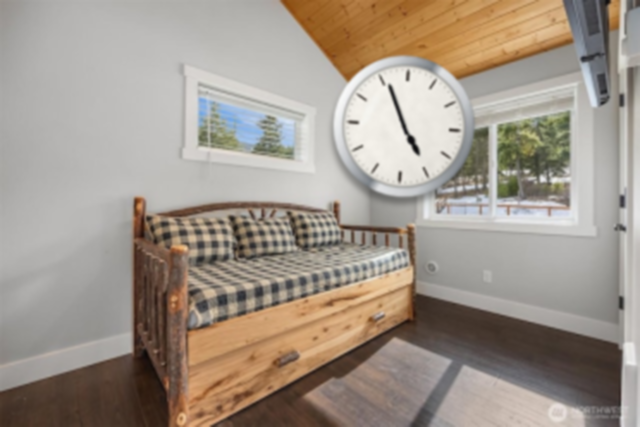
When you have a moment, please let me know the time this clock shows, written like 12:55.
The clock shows 4:56
